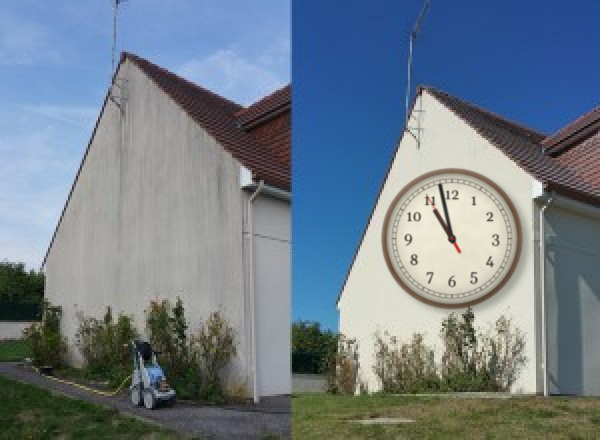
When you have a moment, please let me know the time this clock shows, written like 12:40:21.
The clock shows 10:57:55
